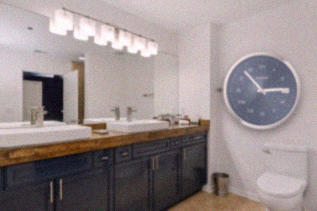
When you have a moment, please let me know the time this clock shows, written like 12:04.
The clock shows 2:53
